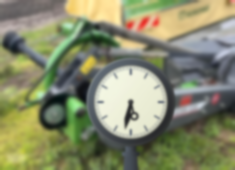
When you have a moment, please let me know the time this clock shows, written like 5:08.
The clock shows 5:32
